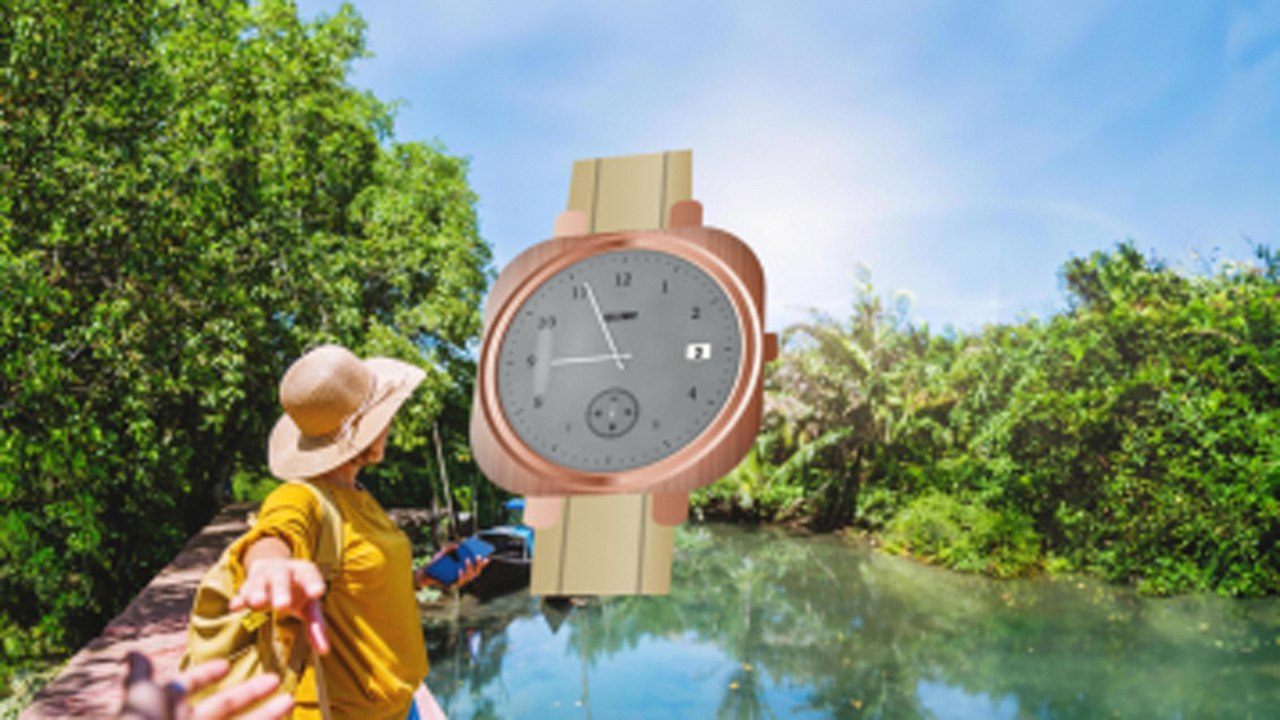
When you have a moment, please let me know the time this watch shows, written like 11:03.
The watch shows 8:56
